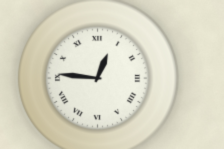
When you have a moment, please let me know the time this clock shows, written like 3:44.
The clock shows 12:46
